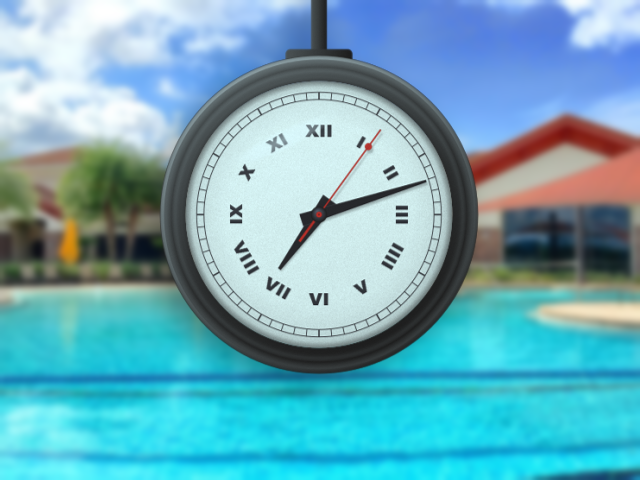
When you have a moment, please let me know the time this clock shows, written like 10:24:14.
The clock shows 7:12:06
